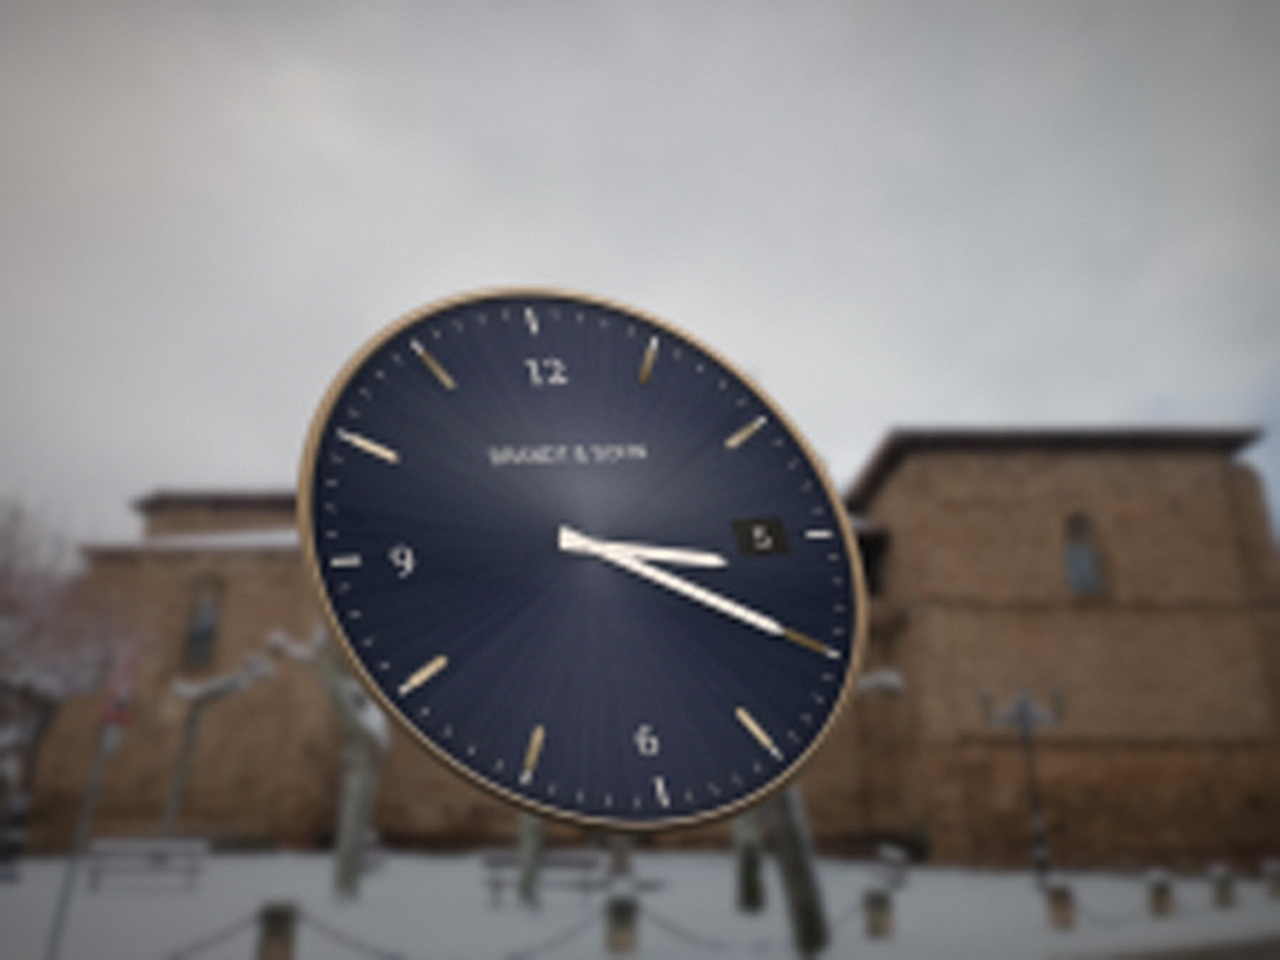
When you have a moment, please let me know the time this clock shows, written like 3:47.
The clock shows 3:20
